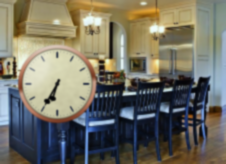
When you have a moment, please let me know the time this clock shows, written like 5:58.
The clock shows 6:35
